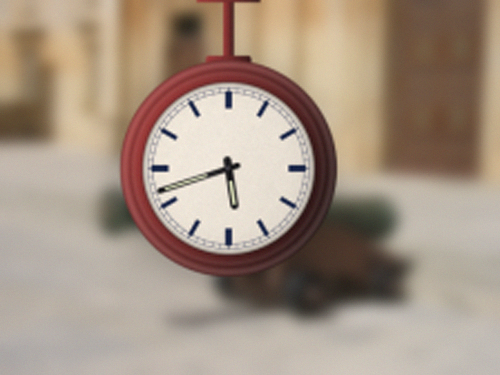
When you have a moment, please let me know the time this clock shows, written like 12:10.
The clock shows 5:42
